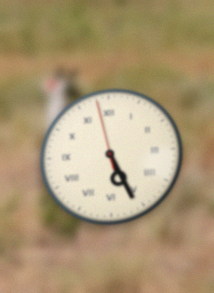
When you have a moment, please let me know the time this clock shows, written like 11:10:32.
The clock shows 5:25:58
